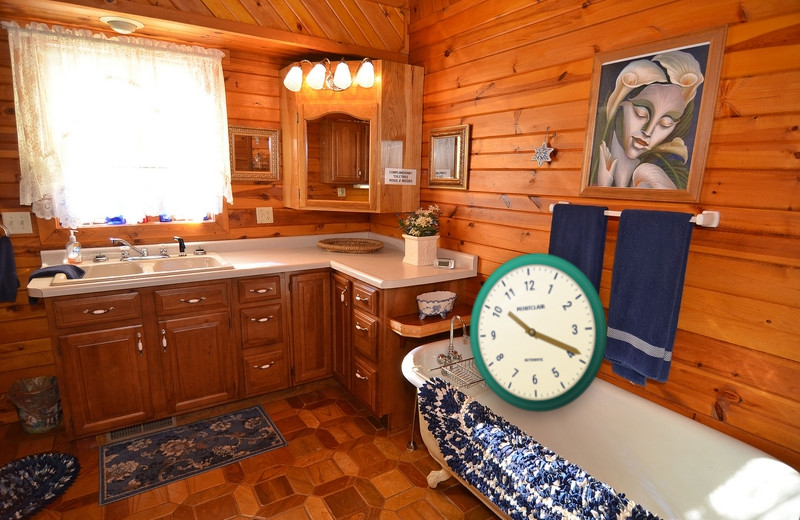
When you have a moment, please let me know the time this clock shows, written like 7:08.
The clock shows 10:19
